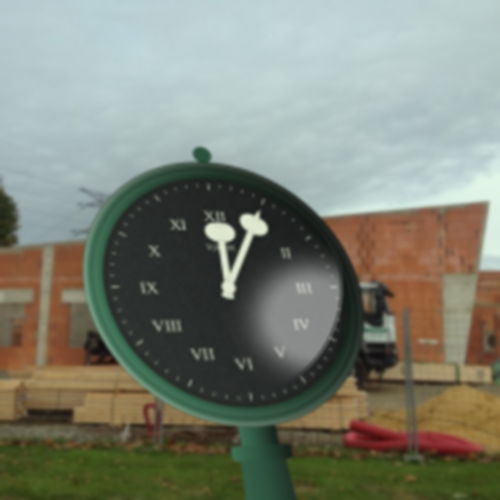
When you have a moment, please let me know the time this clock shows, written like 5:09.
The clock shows 12:05
